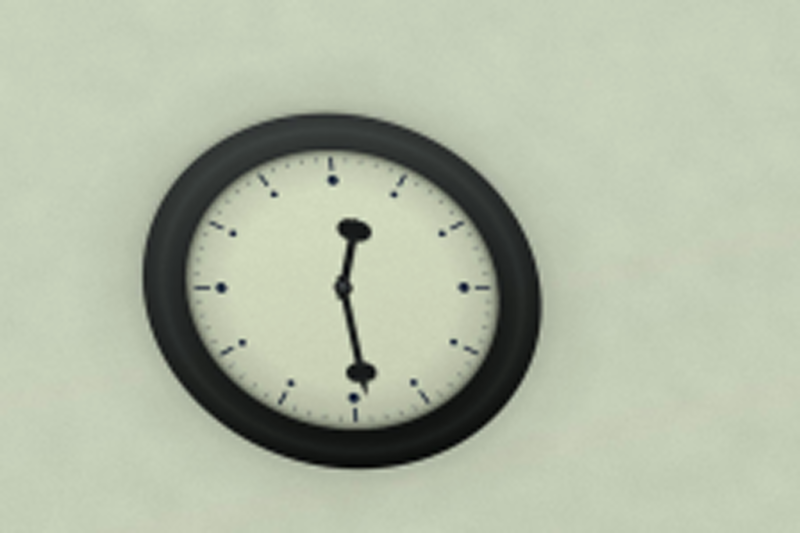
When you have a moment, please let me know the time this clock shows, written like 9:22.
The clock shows 12:29
